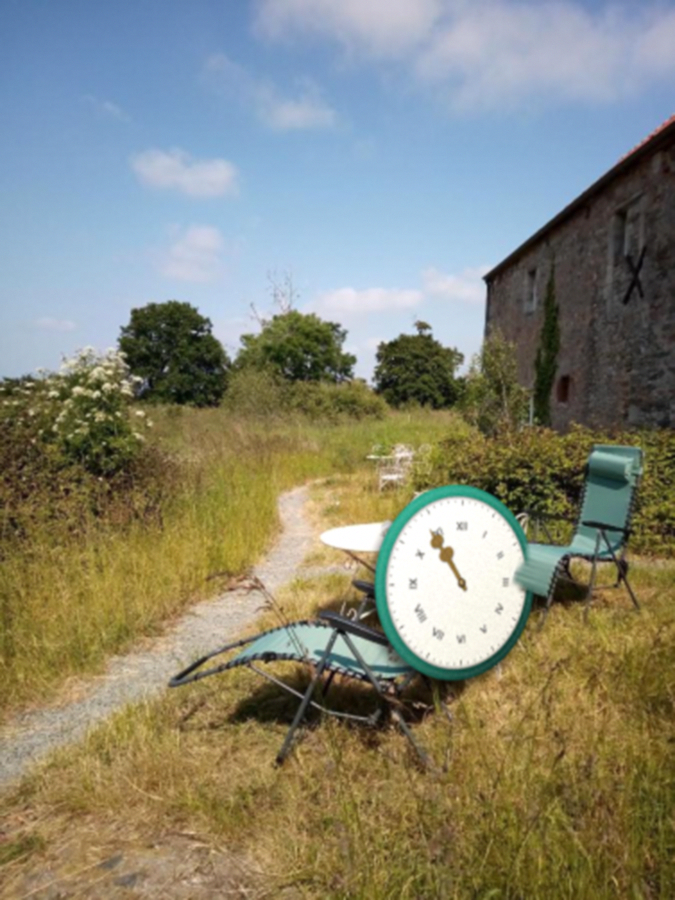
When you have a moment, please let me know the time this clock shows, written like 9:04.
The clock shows 10:54
